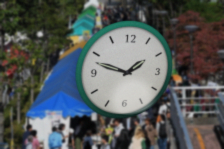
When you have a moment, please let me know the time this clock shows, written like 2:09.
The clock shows 1:48
